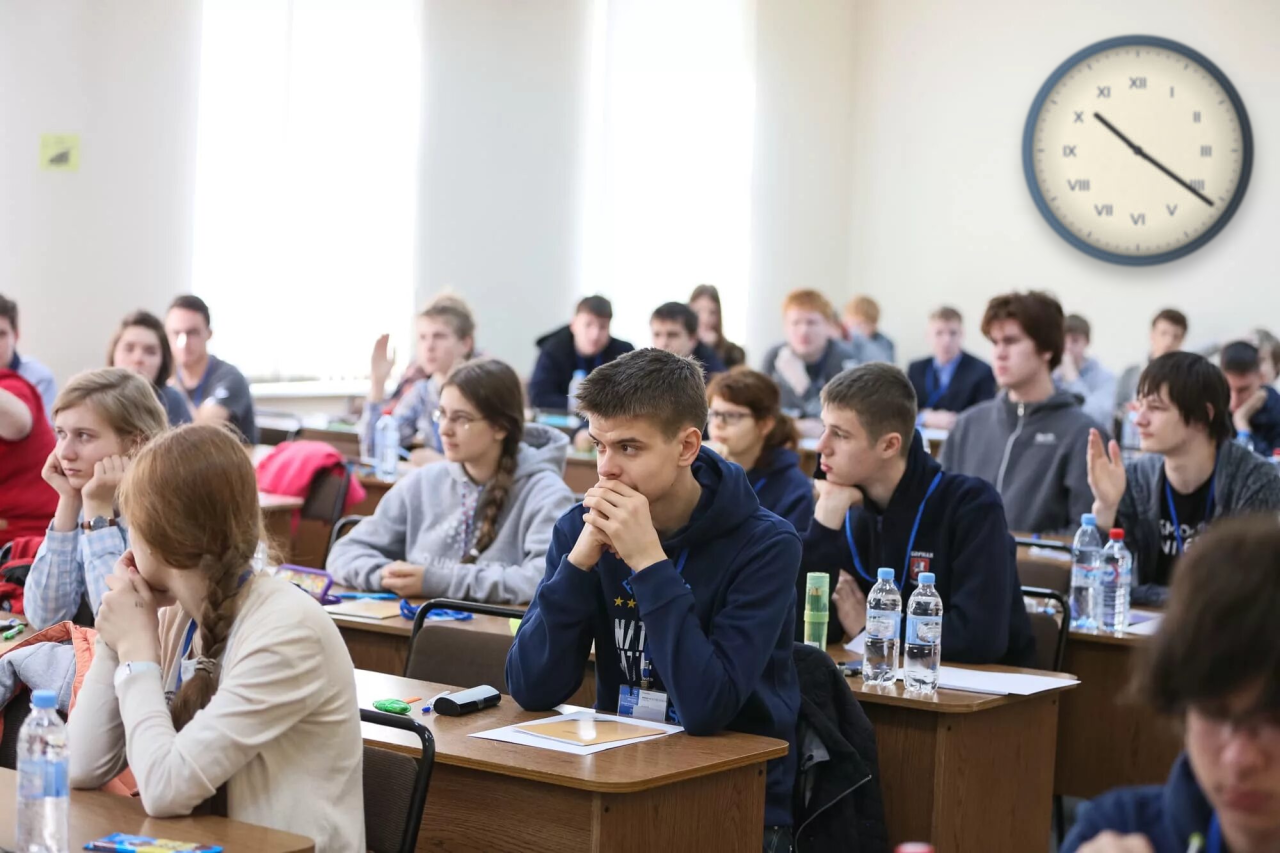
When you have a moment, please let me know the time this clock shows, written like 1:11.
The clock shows 10:21
